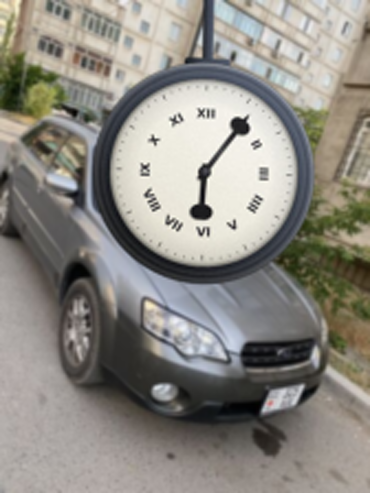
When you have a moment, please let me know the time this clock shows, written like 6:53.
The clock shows 6:06
